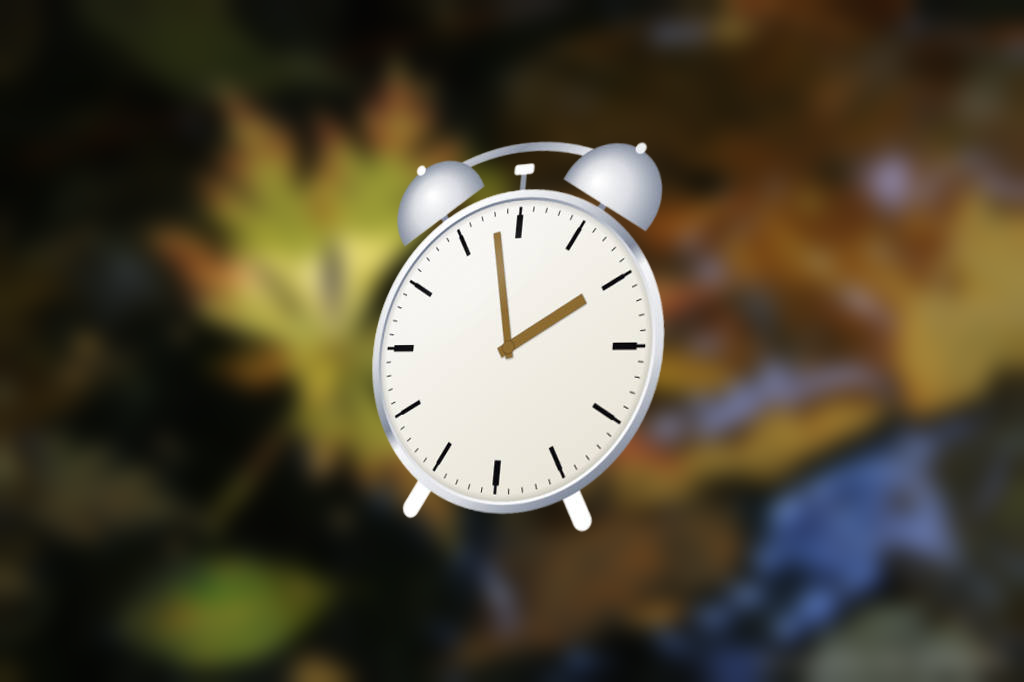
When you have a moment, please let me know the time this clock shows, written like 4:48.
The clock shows 1:58
